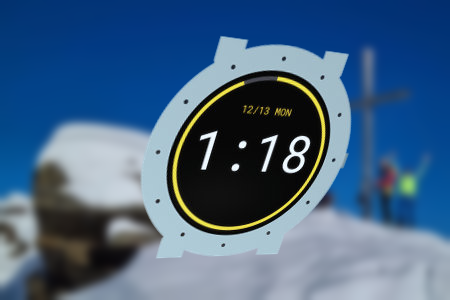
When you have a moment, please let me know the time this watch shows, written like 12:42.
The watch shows 1:18
